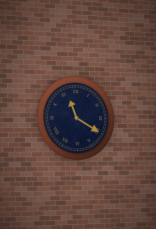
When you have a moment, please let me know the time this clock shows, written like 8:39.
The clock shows 11:20
